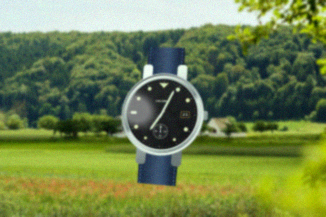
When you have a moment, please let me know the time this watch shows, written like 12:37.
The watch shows 7:04
